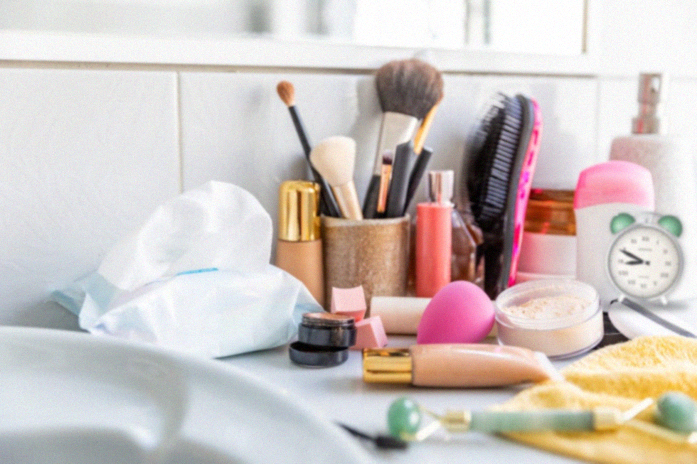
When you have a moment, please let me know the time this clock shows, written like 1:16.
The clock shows 8:49
